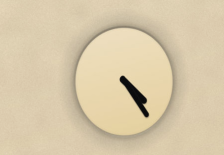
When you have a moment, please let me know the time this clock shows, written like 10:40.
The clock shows 4:24
